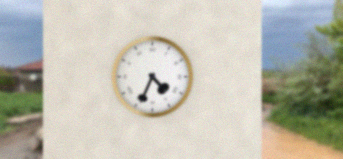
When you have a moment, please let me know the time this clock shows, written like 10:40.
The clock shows 4:34
